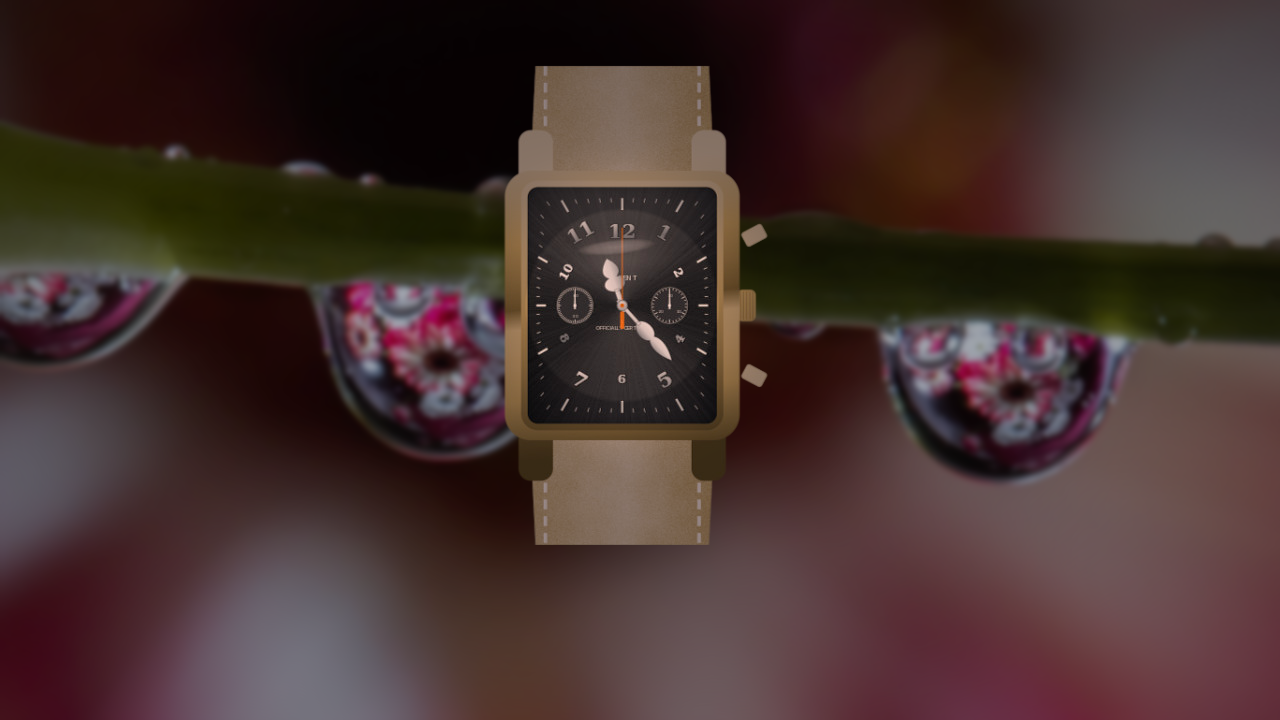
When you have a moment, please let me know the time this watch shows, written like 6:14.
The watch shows 11:23
